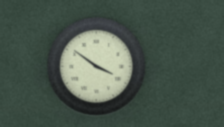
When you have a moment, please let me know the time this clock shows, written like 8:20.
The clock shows 3:51
